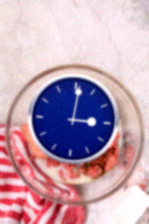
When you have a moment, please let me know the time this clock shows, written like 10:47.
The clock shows 3:01
